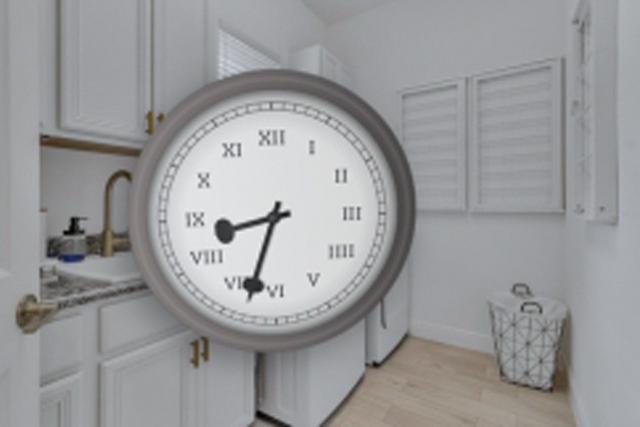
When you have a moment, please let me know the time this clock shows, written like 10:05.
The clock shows 8:33
